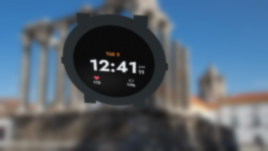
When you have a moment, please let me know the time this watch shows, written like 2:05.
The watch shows 12:41
